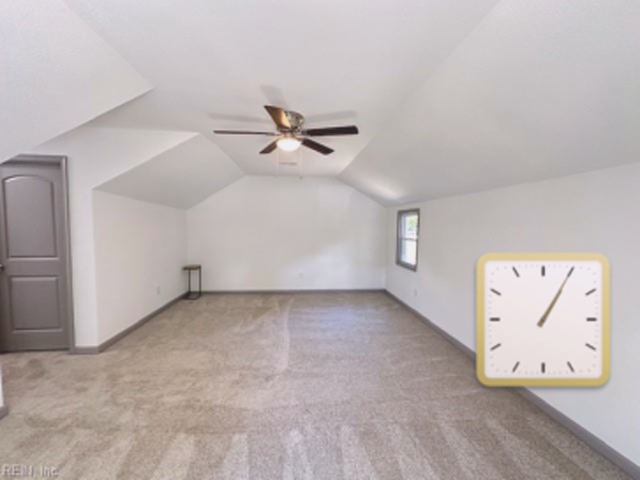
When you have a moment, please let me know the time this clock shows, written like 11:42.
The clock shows 1:05
